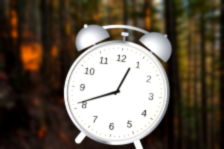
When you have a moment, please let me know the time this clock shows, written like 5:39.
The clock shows 12:41
